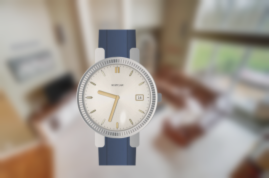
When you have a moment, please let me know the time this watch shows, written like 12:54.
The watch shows 9:33
